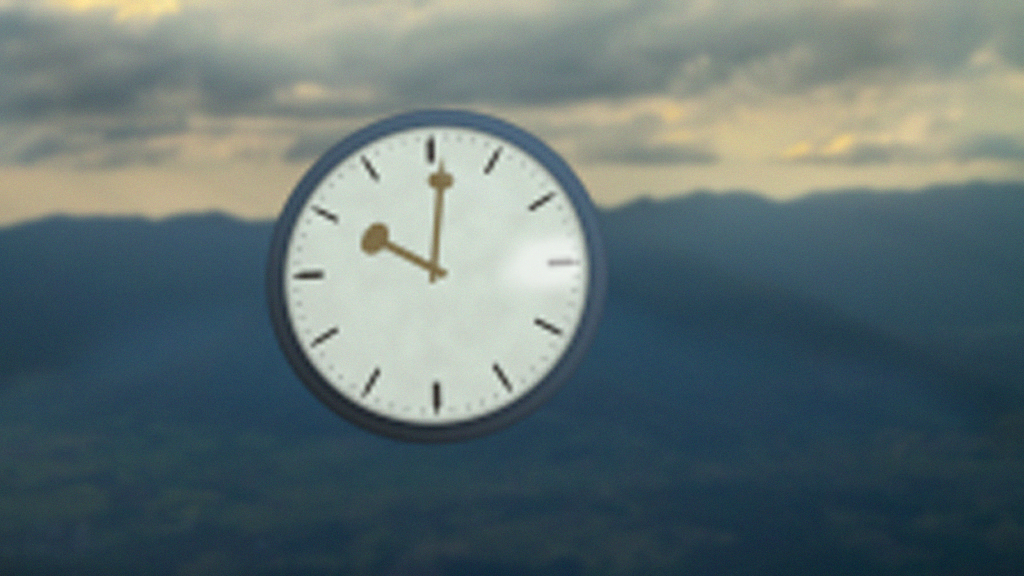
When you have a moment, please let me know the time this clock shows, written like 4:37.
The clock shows 10:01
